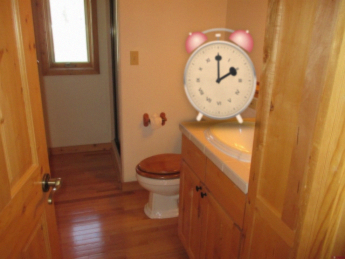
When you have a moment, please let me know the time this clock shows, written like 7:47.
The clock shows 2:00
